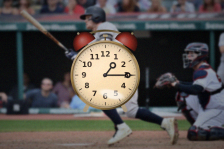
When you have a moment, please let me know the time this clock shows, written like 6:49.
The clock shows 1:15
